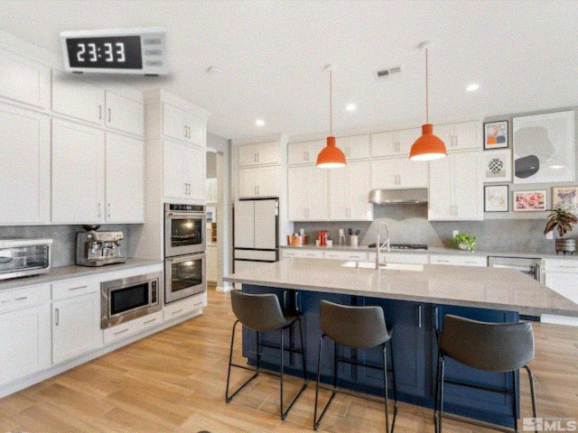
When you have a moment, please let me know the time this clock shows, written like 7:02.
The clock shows 23:33
